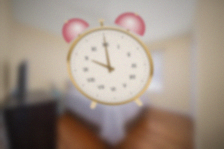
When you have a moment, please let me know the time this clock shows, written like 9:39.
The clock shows 10:00
